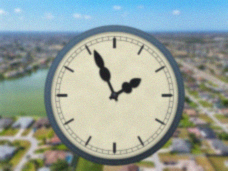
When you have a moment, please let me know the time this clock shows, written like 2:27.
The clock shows 1:56
